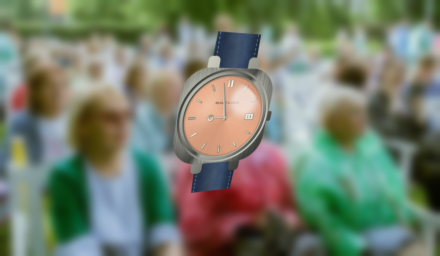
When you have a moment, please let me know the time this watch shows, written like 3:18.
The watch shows 8:58
